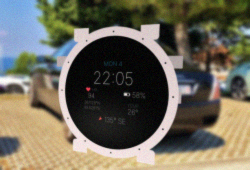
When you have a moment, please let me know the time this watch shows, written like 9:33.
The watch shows 22:05
